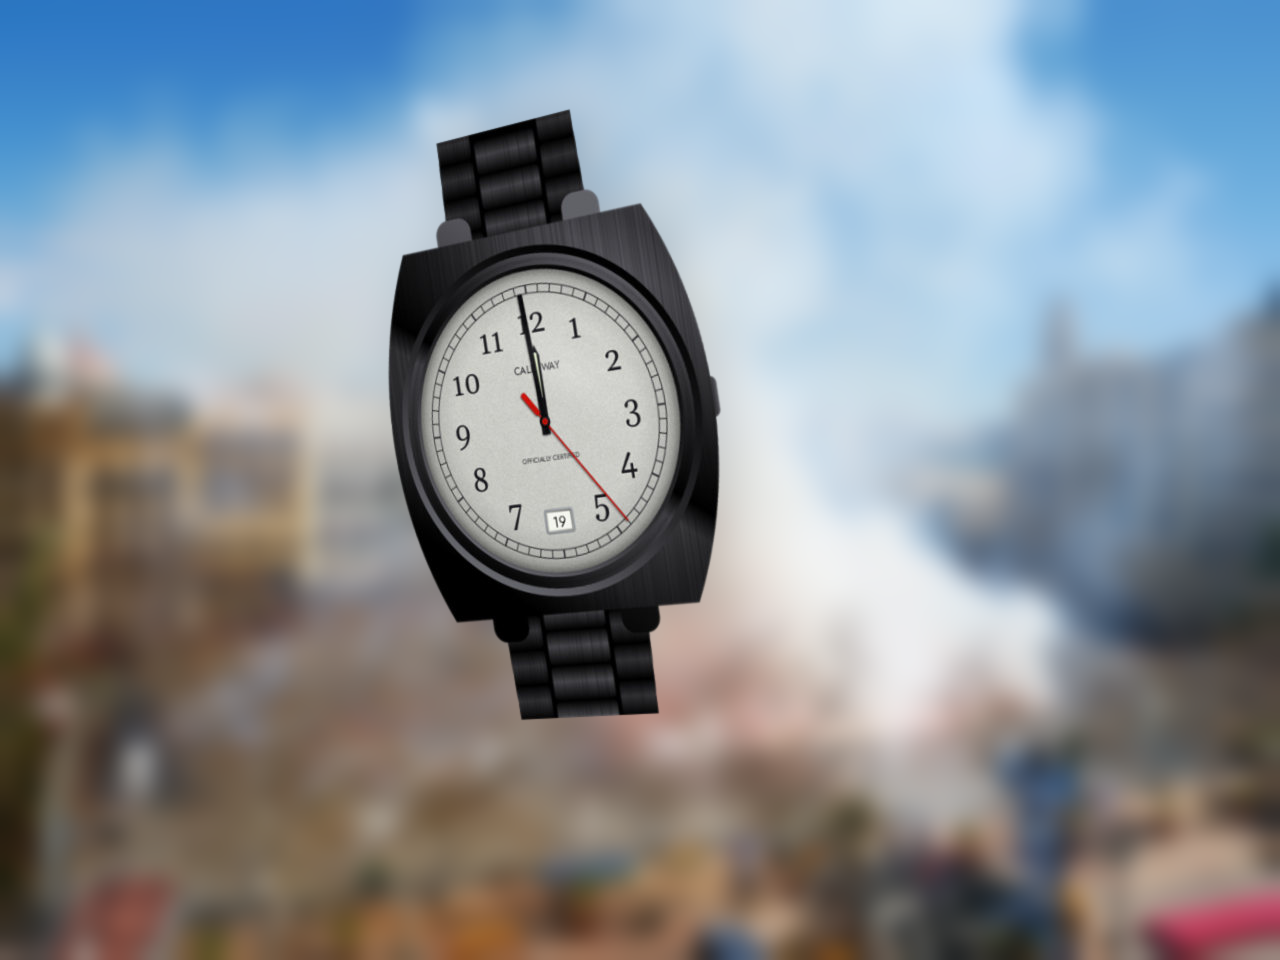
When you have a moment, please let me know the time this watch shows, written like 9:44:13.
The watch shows 11:59:24
